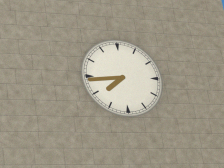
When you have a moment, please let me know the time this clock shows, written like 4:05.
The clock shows 7:44
